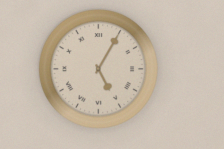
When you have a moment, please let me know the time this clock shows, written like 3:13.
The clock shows 5:05
